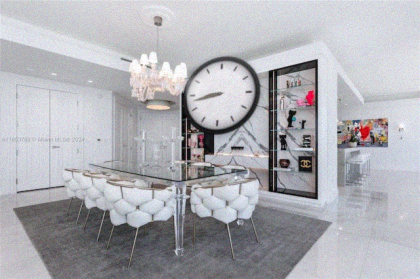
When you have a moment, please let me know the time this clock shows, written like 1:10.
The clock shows 8:43
